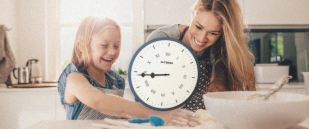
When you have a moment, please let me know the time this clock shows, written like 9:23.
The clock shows 8:44
